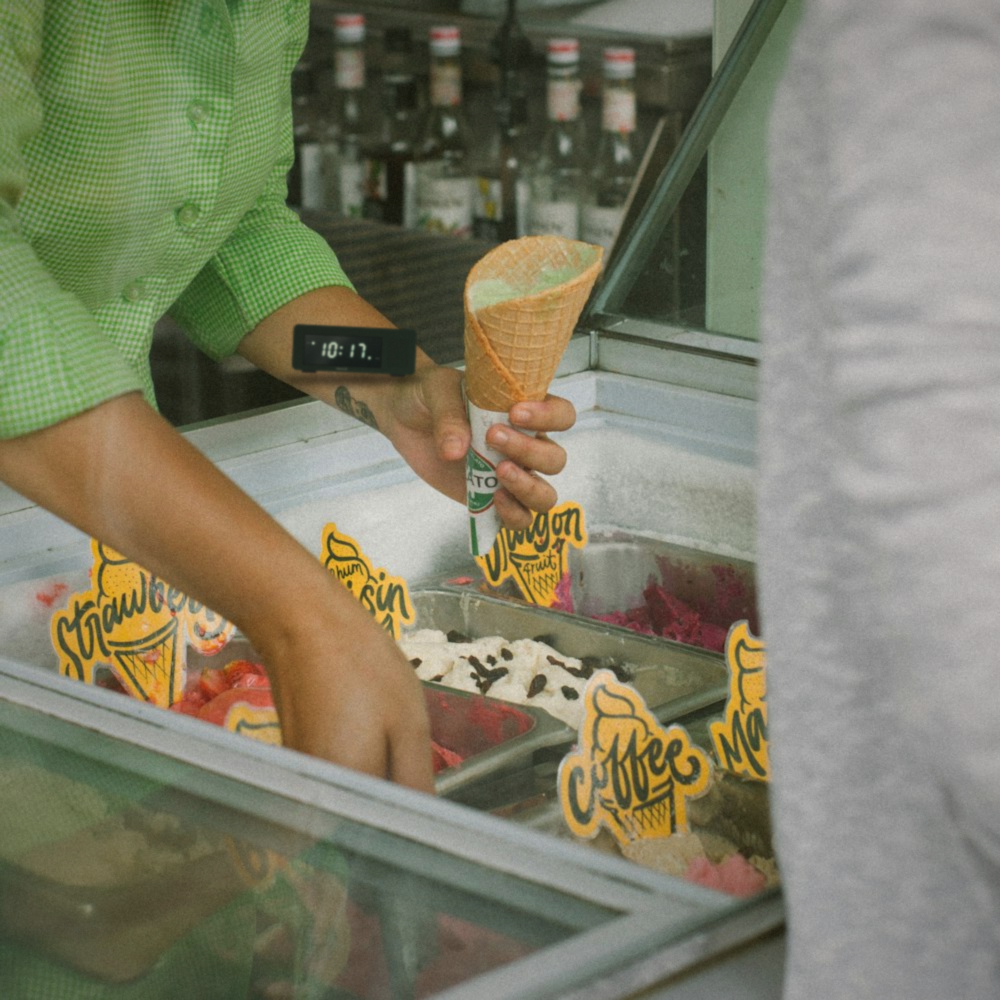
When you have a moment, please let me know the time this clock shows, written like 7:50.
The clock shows 10:17
